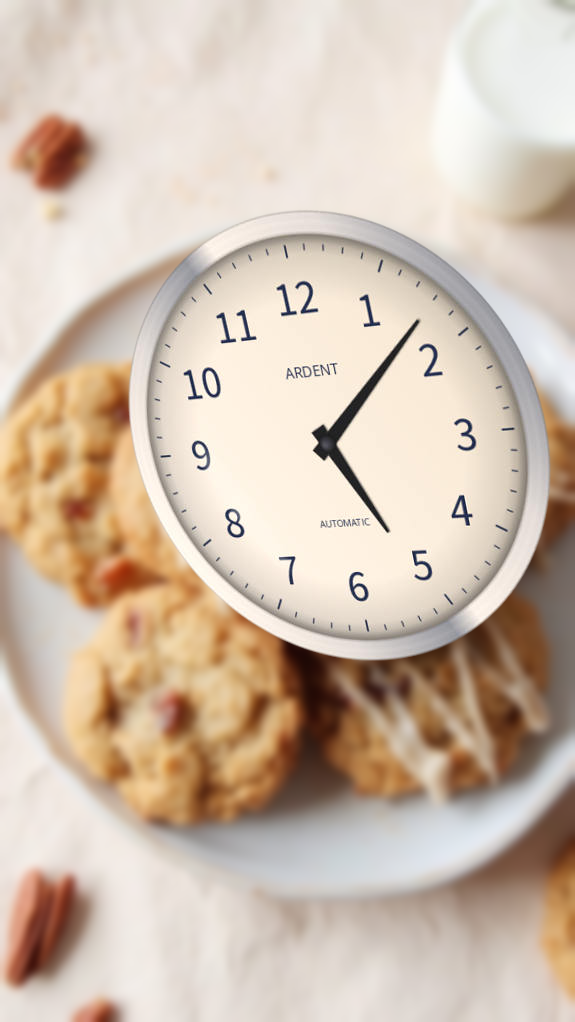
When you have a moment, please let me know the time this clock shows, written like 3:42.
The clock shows 5:08
